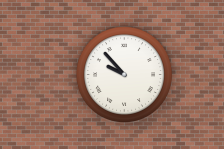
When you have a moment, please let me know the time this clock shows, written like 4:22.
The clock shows 9:53
